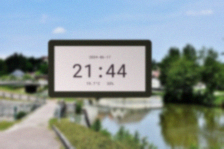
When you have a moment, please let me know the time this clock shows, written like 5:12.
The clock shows 21:44
